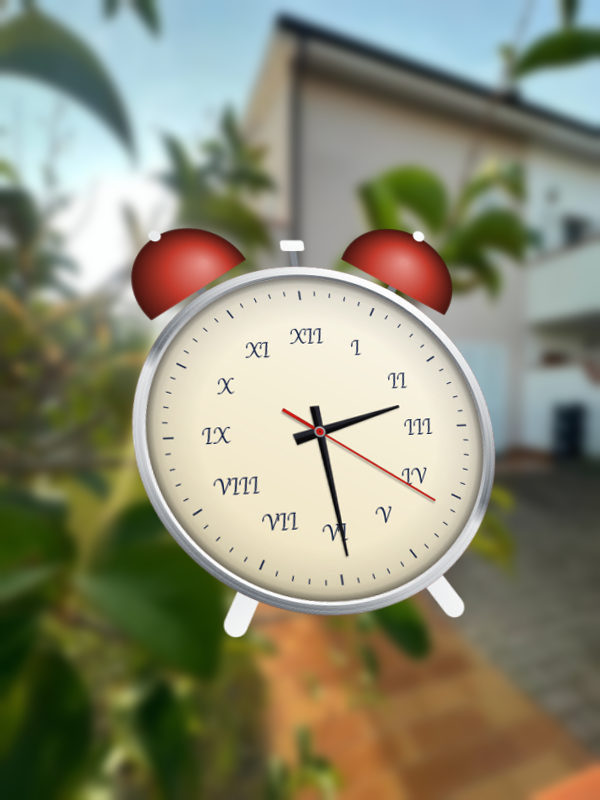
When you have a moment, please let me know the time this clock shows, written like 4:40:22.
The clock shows 2:29:21
